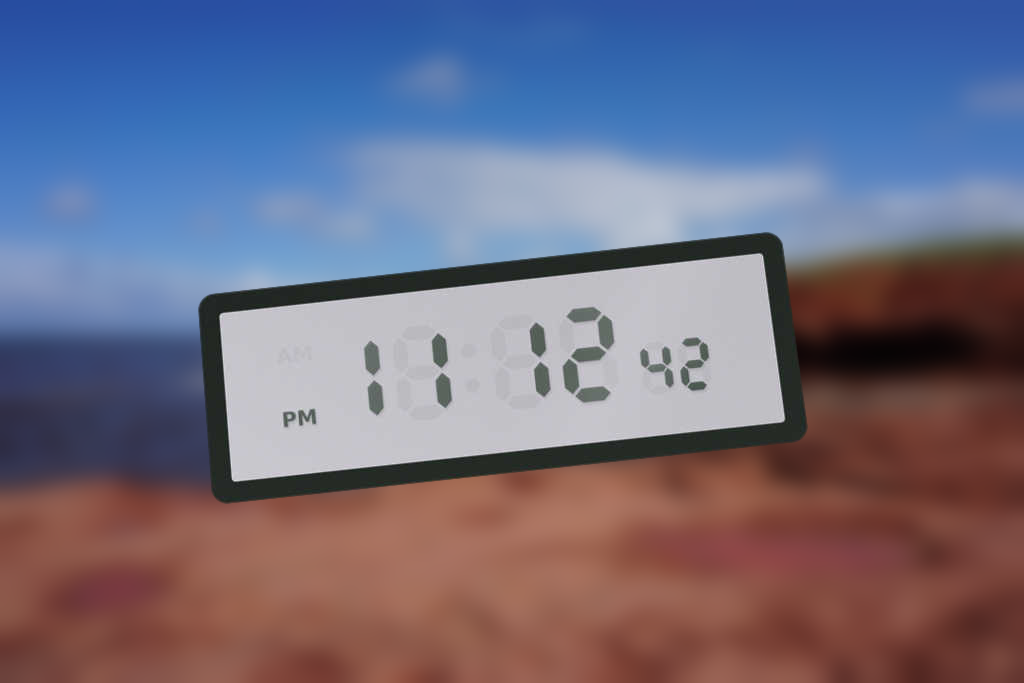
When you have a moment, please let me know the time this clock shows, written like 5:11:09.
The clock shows 11:12:42
